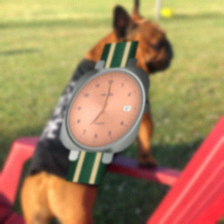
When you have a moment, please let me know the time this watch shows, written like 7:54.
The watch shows 7:00
